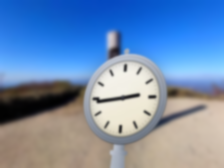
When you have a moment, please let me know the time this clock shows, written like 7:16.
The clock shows 2:44
